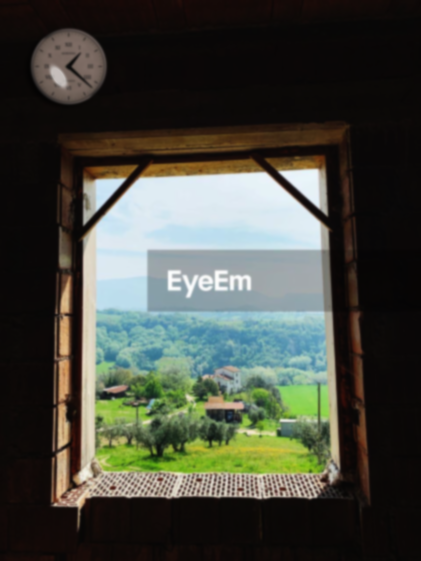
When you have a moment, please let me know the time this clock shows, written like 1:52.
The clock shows 1:22
